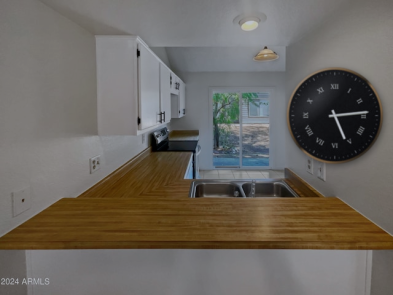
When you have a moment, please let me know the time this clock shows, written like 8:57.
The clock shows 5:14
